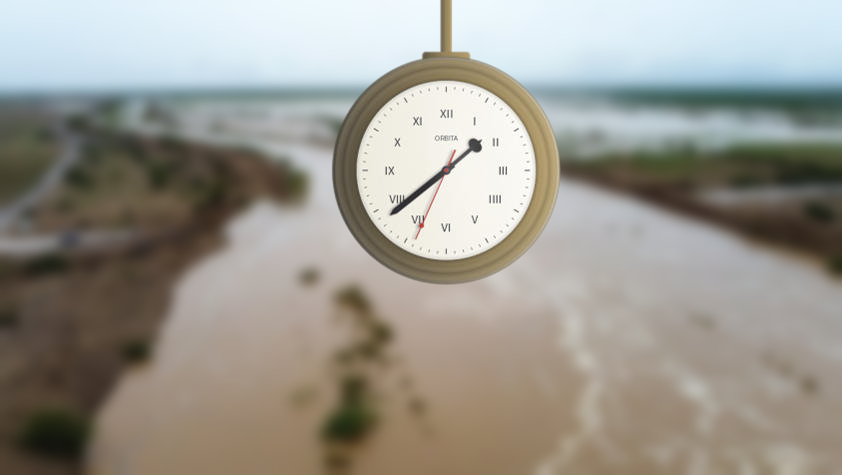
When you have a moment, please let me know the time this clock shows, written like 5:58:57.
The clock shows 1:38:34
